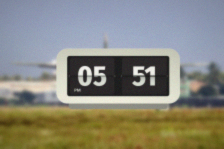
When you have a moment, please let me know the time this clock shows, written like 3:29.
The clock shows 5:51
